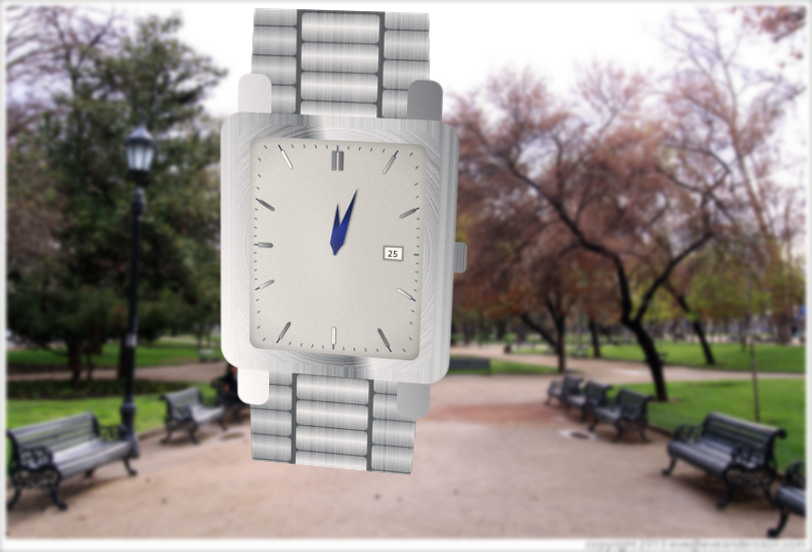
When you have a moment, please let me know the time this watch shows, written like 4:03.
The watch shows 12:03
